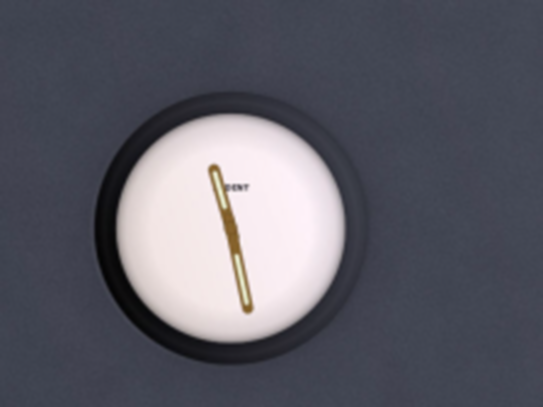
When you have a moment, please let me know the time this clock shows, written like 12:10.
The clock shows 11:28
